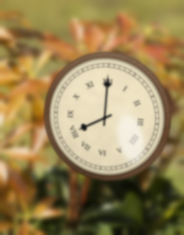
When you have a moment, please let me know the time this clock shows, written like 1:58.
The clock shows 8:00
